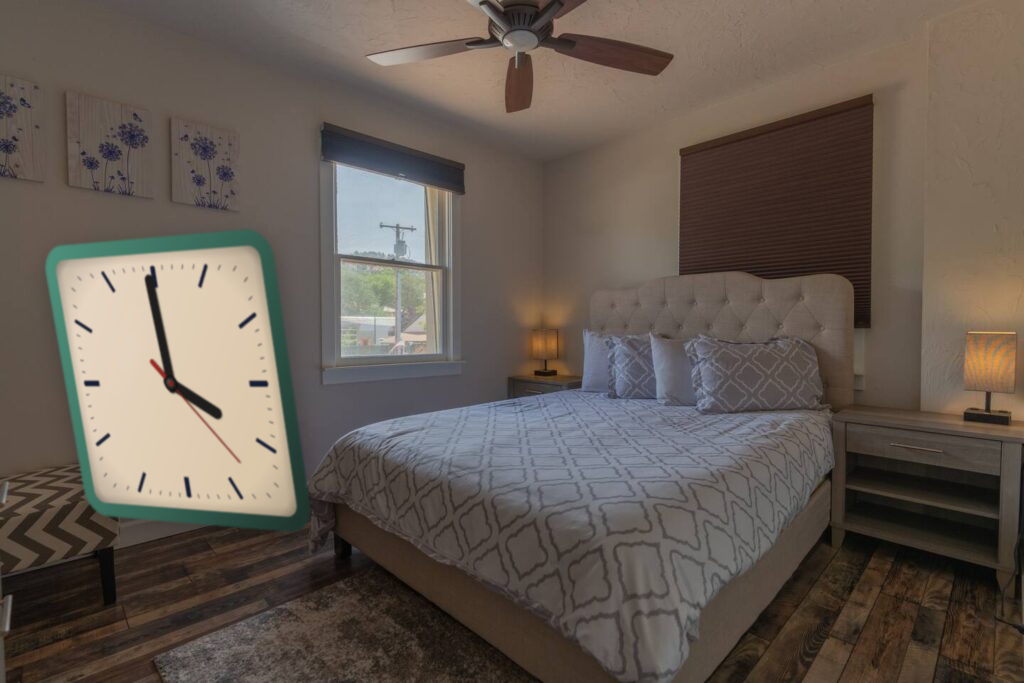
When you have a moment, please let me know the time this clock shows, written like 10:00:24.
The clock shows 3:59:23
